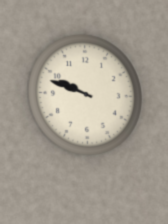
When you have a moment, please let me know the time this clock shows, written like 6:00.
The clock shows 9:48
